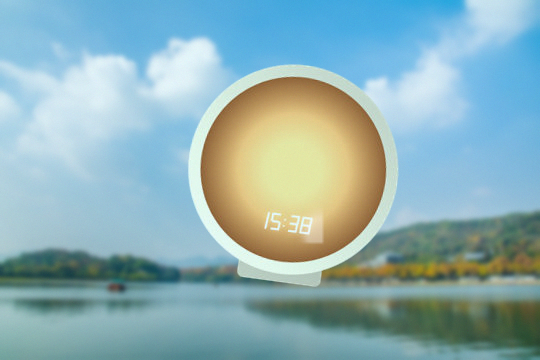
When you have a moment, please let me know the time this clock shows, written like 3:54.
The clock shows 15:38
